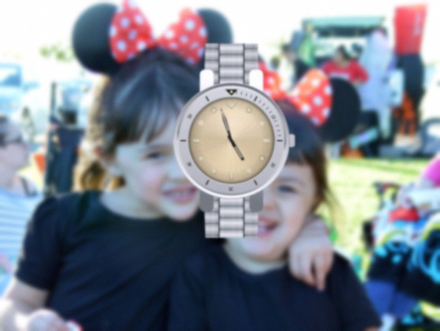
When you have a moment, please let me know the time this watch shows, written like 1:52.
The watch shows 4:57
